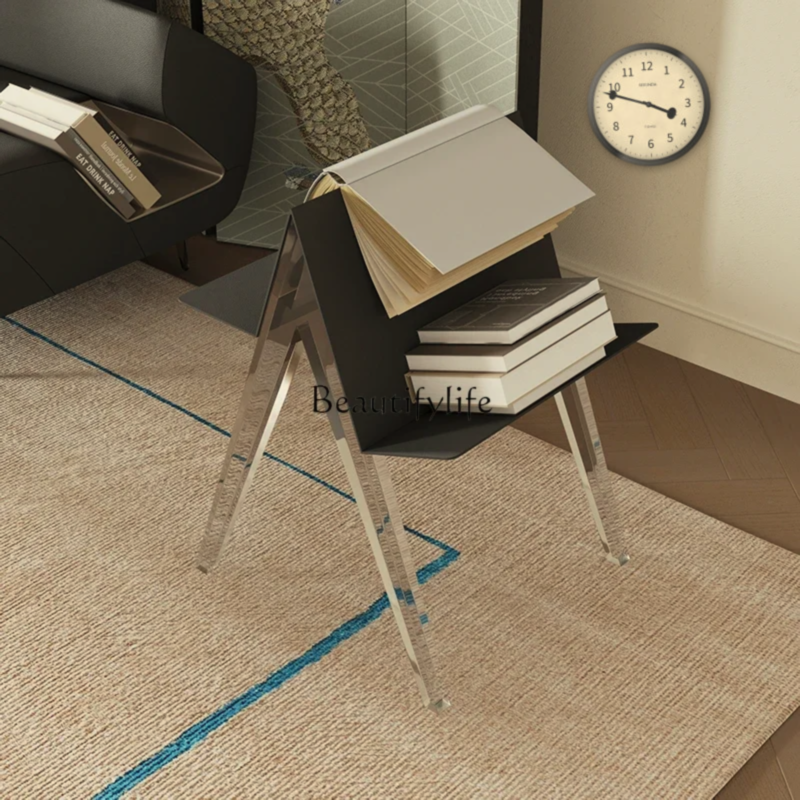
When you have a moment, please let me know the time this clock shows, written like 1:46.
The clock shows 3:48
